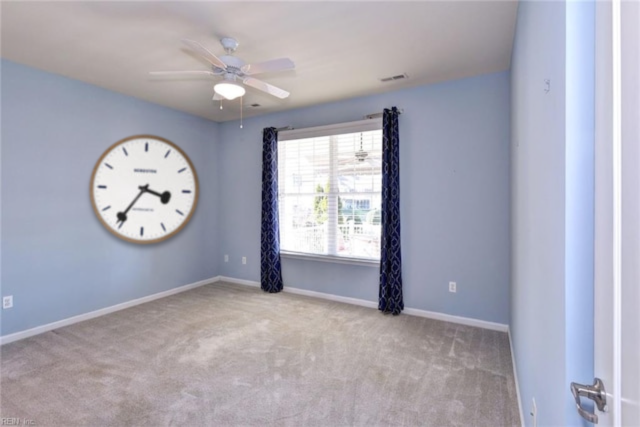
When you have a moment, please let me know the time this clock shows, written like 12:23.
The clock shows 3:36
